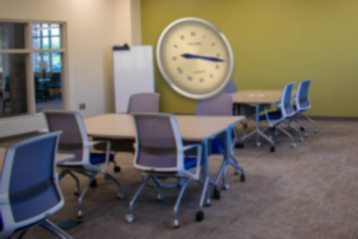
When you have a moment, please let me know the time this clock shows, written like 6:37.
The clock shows 9:17
